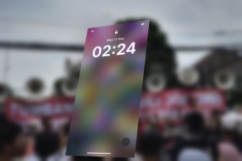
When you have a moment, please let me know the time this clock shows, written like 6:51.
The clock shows 2:24
